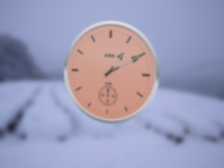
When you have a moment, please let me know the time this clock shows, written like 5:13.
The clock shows 1:10
